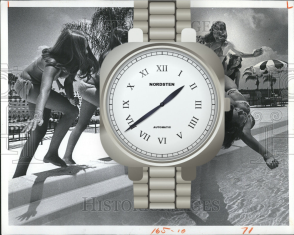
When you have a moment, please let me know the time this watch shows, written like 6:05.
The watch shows 1:39
